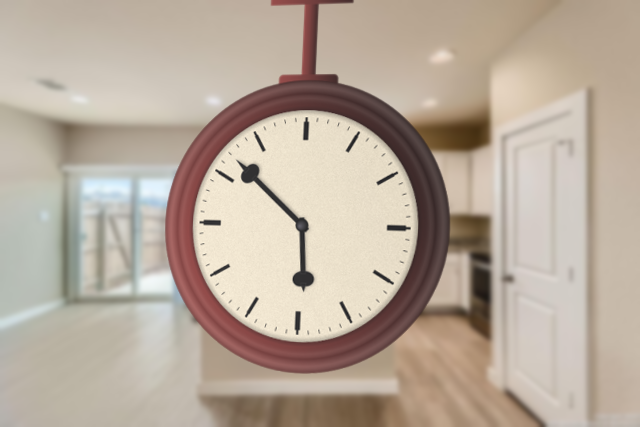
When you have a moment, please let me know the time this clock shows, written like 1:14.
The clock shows 5:52
